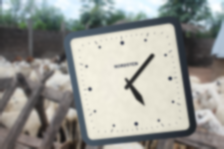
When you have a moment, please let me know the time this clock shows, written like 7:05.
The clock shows 5:08
